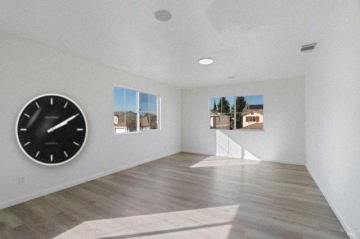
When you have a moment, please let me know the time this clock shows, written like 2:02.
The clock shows 2:10
